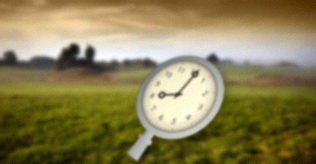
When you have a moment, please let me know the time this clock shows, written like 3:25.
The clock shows 8:01
